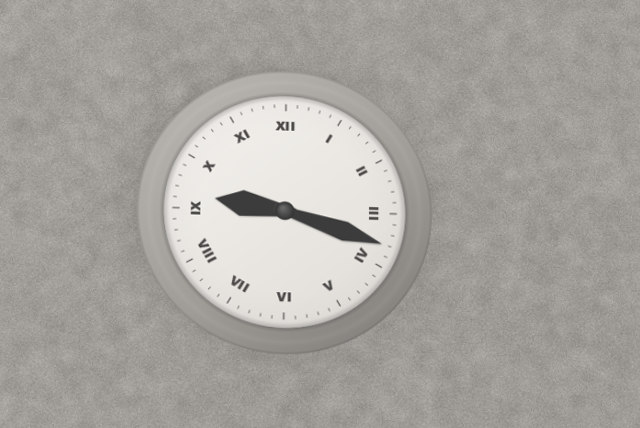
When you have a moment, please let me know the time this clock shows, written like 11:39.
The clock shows 9:18
